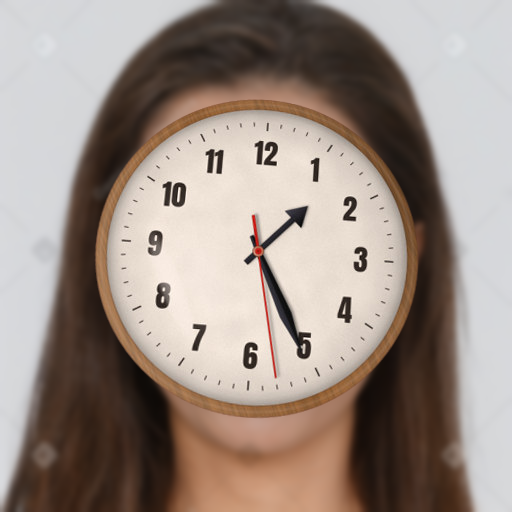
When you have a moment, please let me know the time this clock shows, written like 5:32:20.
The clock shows 1:25:28
